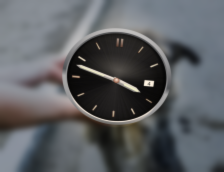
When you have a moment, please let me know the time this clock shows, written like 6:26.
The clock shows 3:48
